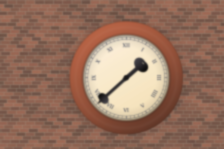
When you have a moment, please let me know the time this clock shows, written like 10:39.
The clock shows 1:38
